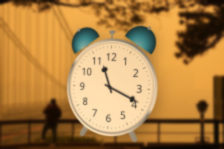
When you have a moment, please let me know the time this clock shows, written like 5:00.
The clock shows 11:19
